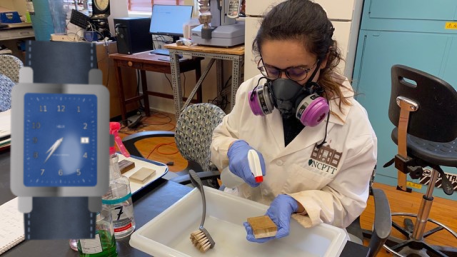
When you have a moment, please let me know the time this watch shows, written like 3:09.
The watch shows 7:36
